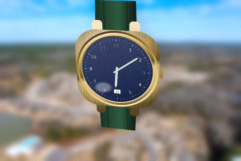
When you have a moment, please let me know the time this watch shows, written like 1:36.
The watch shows 6:09
